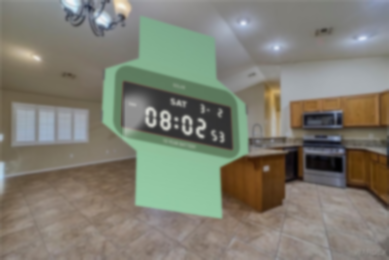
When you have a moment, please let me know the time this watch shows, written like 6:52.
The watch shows 8:02
